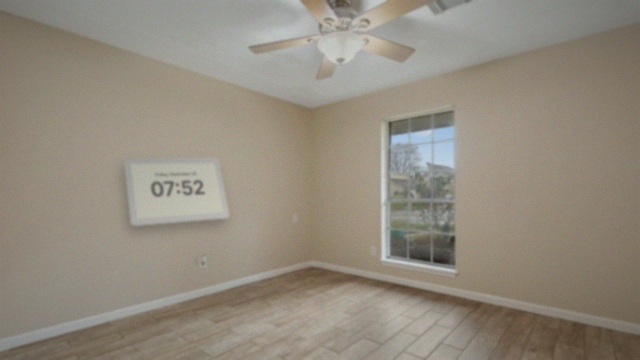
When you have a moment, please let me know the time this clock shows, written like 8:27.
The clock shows 7:52
